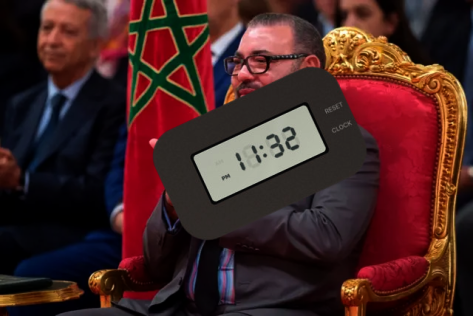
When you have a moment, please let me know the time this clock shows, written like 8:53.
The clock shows 11:32
